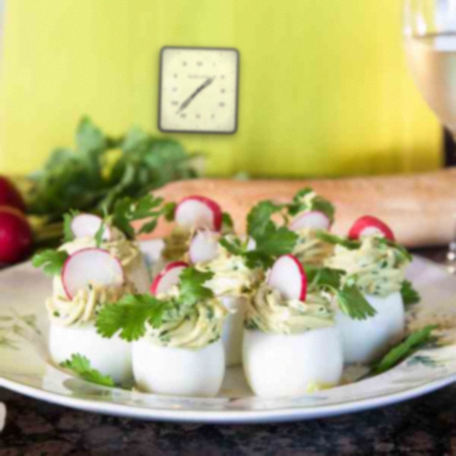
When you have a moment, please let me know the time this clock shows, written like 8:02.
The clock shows 1:37
